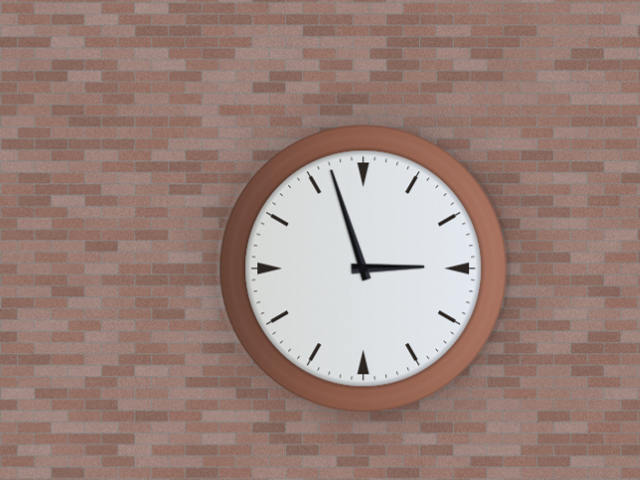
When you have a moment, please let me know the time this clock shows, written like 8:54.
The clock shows 2:57
